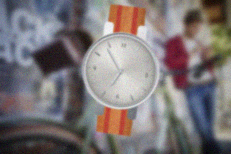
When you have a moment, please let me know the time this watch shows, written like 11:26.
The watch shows 6:54
